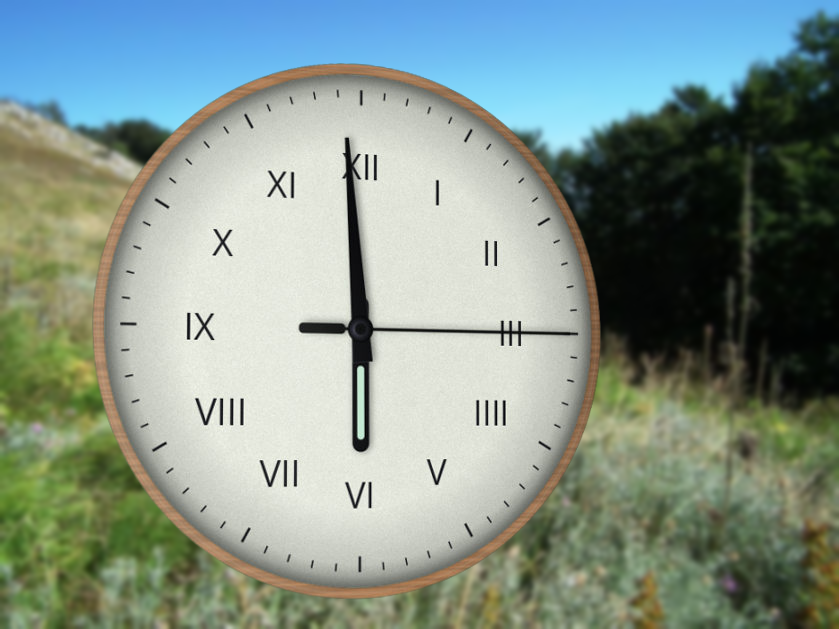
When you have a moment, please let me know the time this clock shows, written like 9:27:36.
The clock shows 5:59:15
